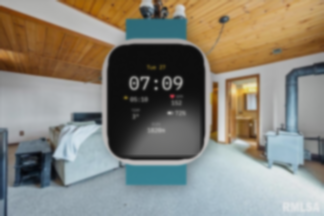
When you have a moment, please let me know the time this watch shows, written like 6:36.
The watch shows 7:09
